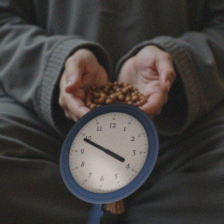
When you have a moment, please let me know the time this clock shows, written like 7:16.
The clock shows 3:49
